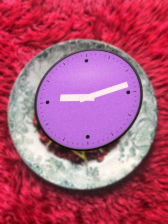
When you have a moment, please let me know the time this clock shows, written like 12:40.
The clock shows 9:13
